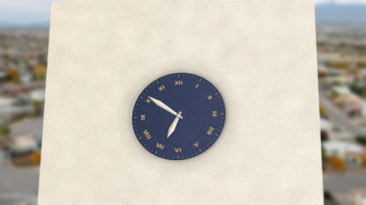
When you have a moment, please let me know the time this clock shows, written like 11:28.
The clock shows 6:51
